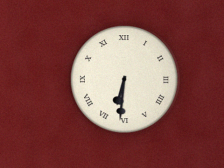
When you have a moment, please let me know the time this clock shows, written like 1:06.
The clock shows 6:31
